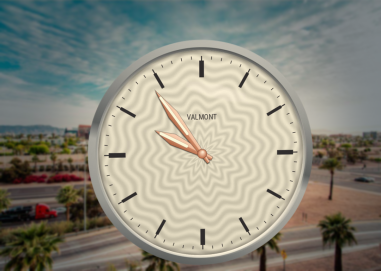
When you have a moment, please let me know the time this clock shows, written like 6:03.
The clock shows 9:54
